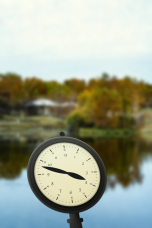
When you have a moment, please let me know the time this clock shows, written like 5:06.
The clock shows 3:48
